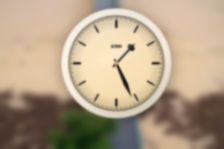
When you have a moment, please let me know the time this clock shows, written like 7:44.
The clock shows 1:26
